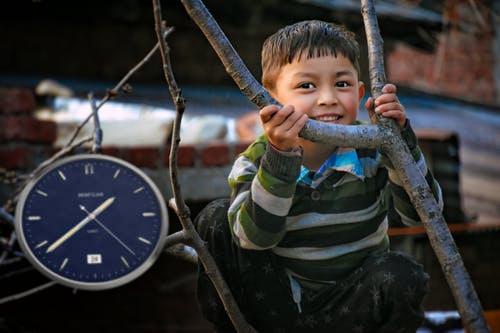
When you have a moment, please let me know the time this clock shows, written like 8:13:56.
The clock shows 1:38:23
